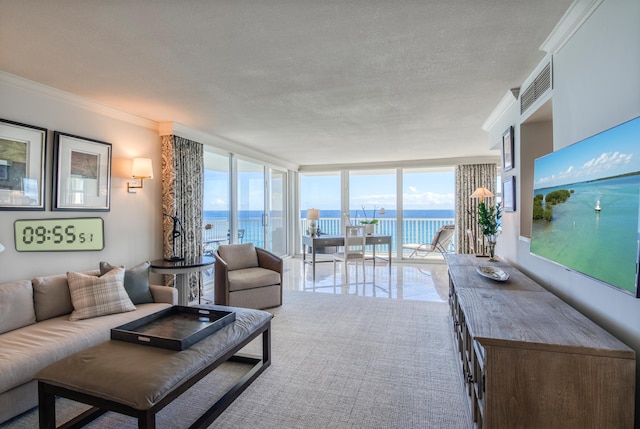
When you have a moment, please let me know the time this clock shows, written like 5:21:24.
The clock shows 9:55:51
